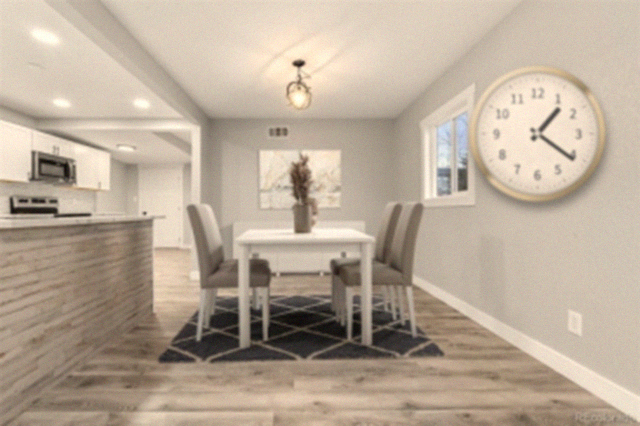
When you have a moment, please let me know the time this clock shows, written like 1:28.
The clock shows 1:21
